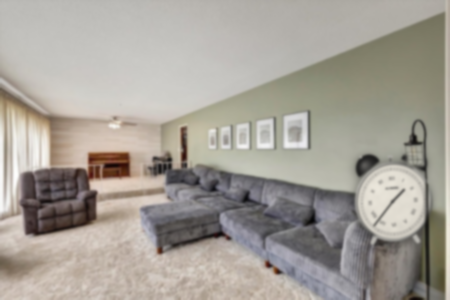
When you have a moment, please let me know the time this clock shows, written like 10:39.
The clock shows 1:37
